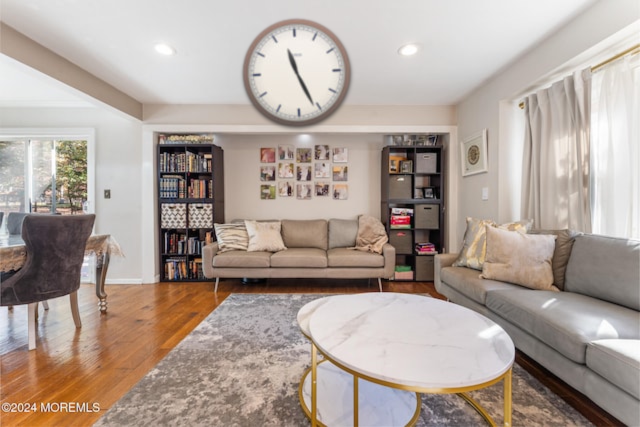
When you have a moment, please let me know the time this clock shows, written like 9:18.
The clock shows 11:26
